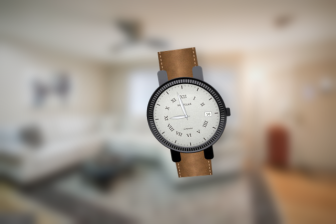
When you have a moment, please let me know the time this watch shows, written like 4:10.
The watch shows 8:58
